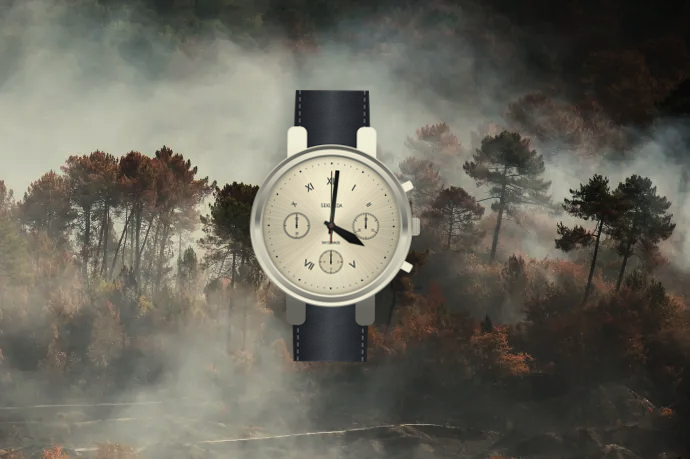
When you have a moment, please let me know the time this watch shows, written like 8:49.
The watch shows 4:01
